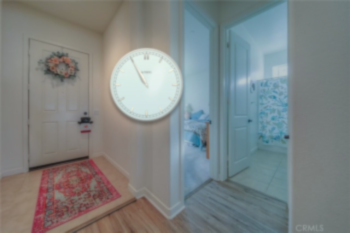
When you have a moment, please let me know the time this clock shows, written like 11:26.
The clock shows 10:55
